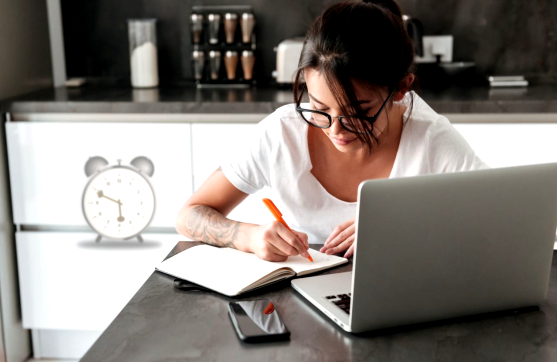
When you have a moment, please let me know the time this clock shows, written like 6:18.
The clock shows 5:49
